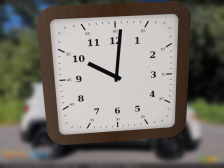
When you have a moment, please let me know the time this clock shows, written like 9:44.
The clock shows 10:01
